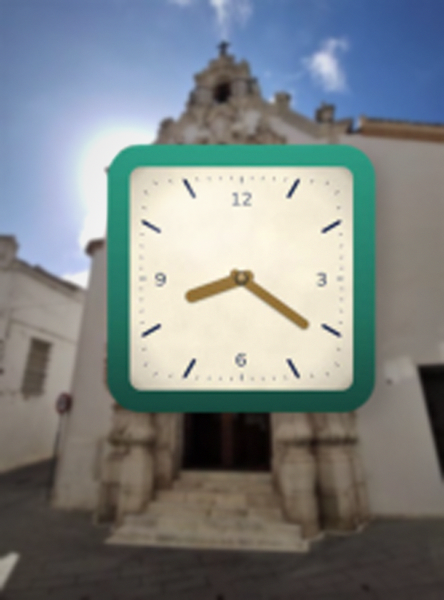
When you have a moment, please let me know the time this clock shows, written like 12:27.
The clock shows 8:21
